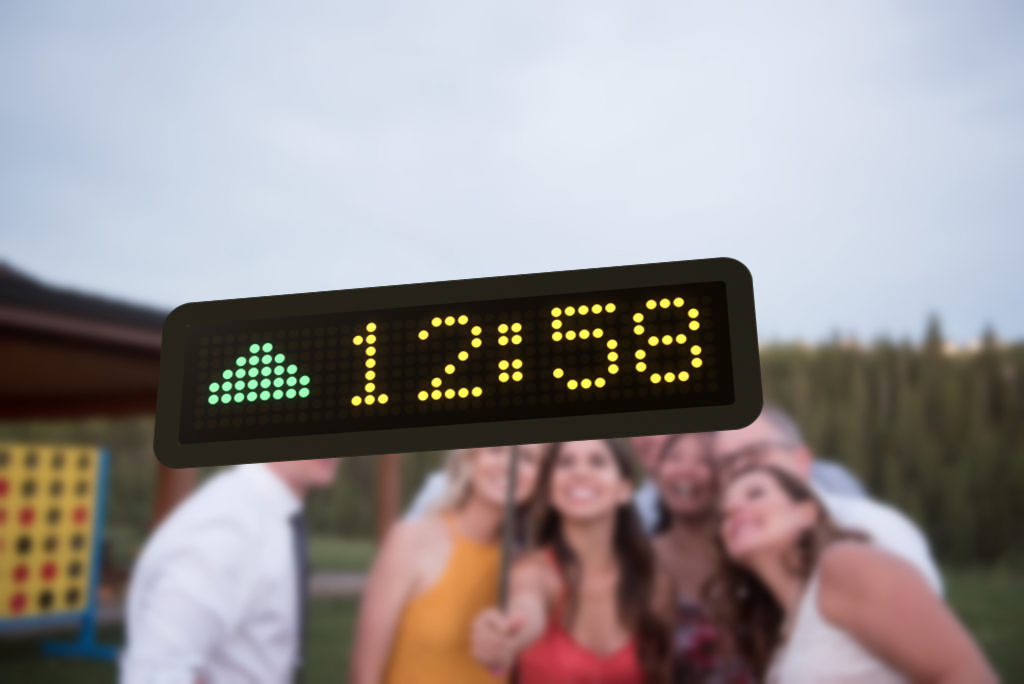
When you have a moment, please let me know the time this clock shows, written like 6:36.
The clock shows 12:58
